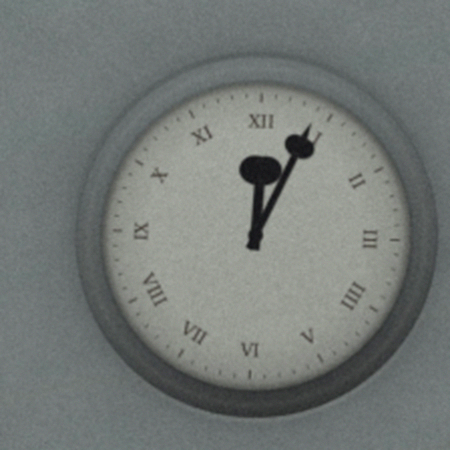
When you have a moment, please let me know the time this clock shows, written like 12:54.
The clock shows 12:04
